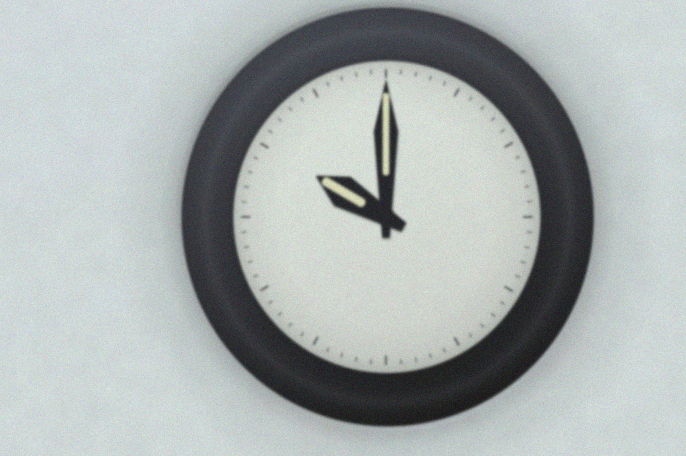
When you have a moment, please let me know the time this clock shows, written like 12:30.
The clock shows 10:00
